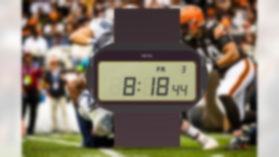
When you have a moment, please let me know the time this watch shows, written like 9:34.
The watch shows 8:18
